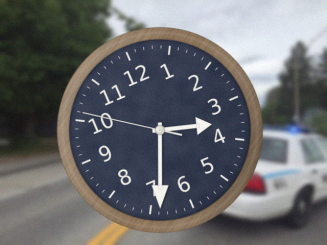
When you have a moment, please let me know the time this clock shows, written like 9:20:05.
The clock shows 3:33:51
